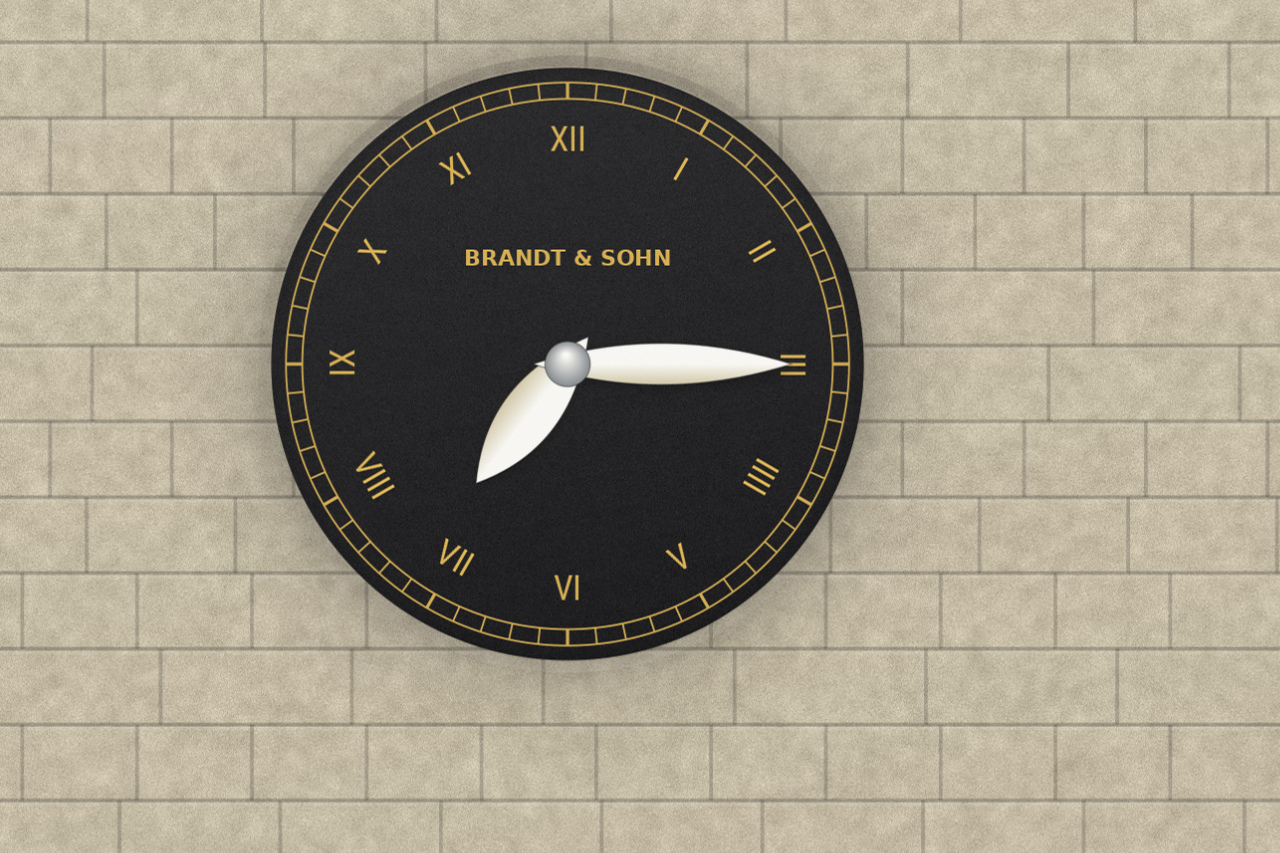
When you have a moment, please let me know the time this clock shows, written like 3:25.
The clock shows 7:15
